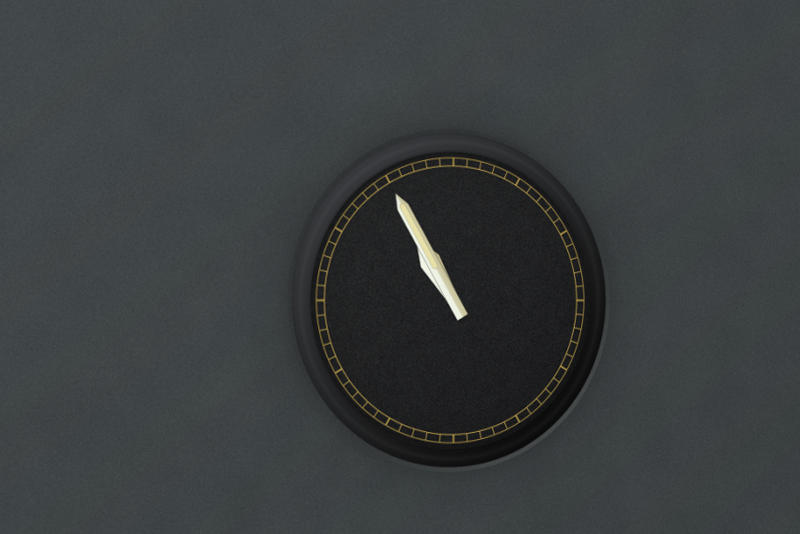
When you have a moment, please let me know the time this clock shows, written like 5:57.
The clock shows 10:55
